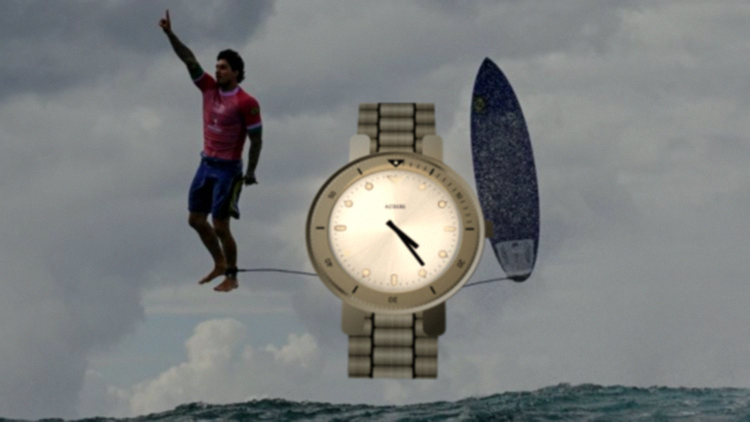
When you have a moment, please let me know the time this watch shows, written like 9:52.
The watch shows 4:24
